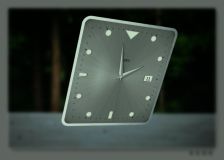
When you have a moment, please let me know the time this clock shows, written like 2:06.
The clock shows 1:58
